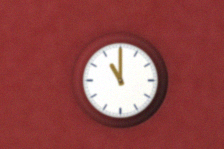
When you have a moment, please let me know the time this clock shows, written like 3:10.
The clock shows 11:00
